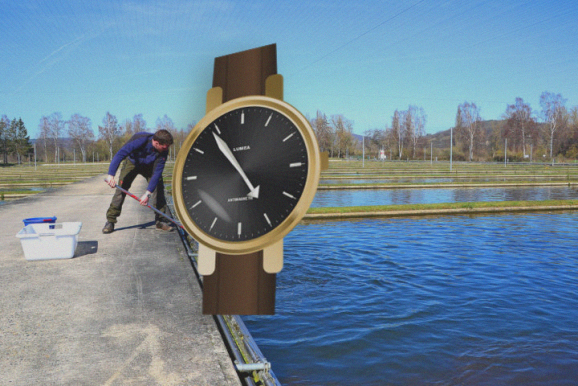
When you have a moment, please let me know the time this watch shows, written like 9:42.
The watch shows 4:54
